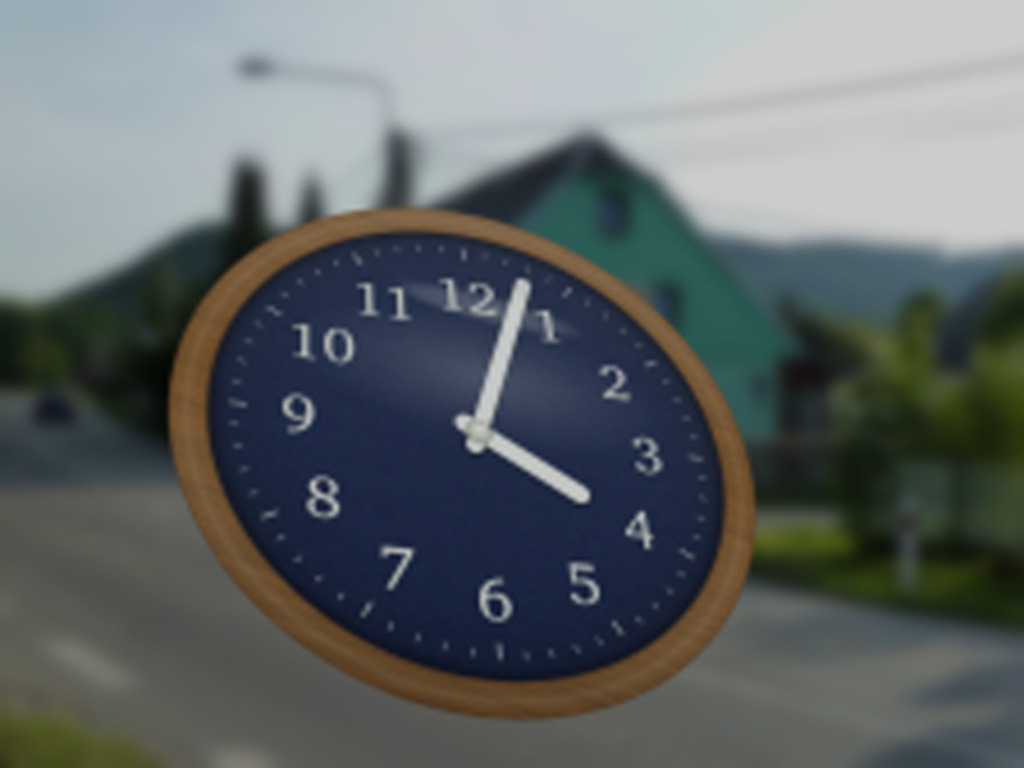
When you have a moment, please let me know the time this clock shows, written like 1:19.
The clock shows 4:03
